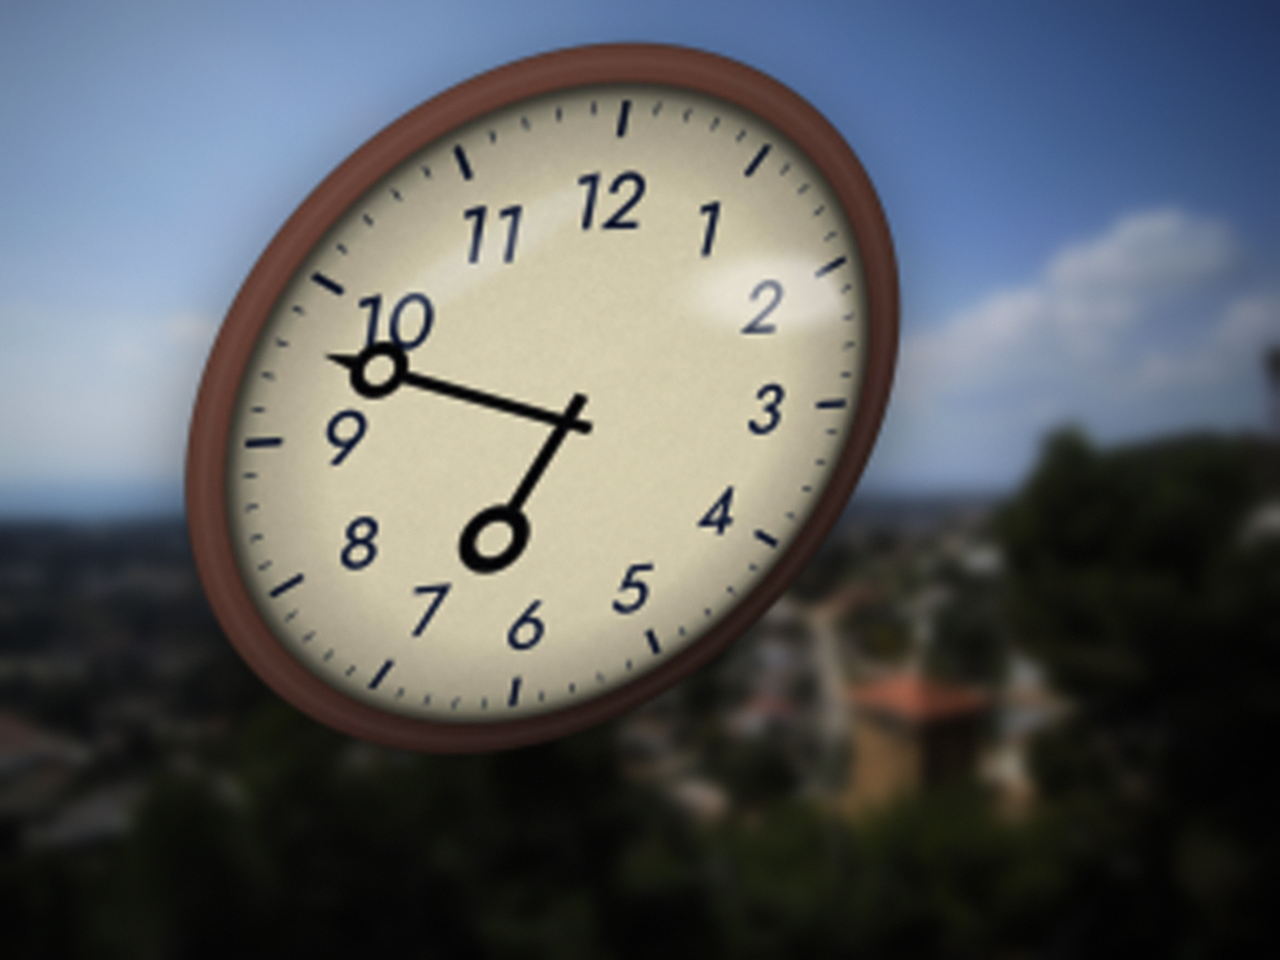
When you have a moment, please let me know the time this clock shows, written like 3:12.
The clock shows 6:48
